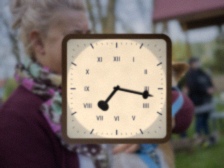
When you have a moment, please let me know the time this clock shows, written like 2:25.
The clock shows 7:17
